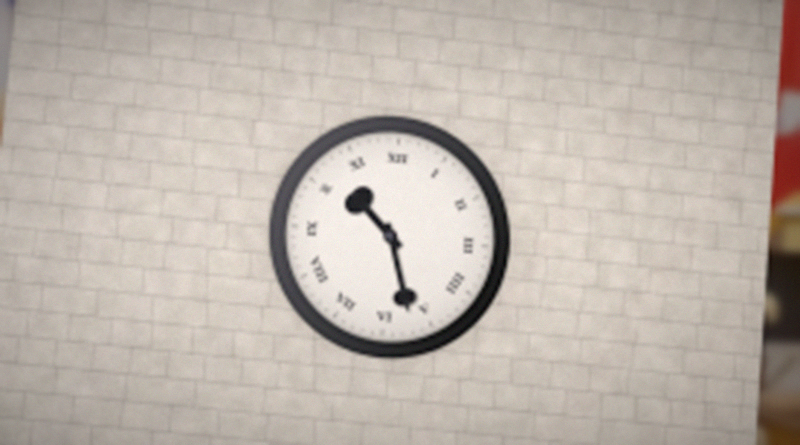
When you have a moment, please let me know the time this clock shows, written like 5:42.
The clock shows 10:27
